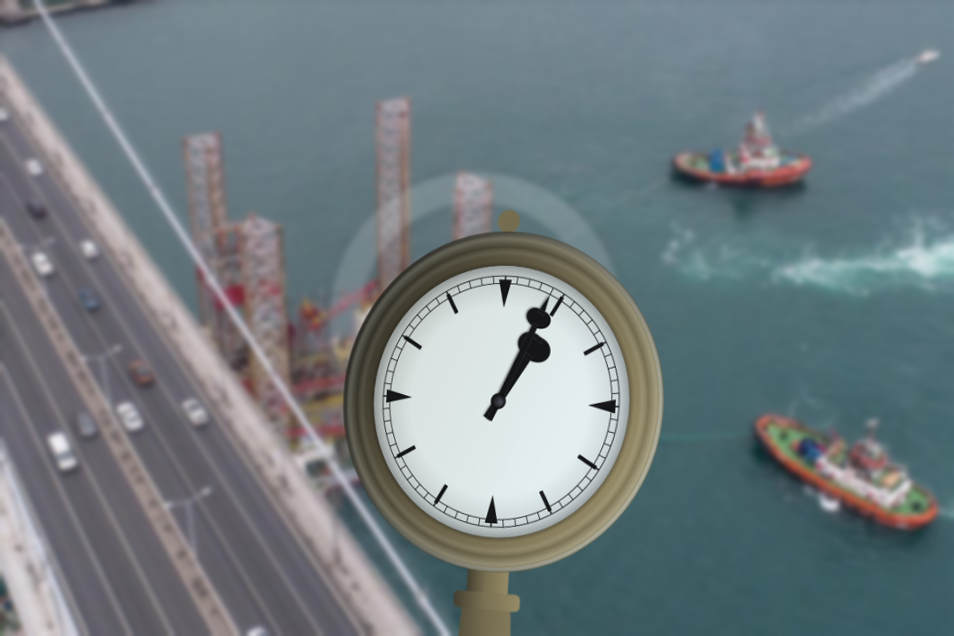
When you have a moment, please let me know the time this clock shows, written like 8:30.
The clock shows 1:04
